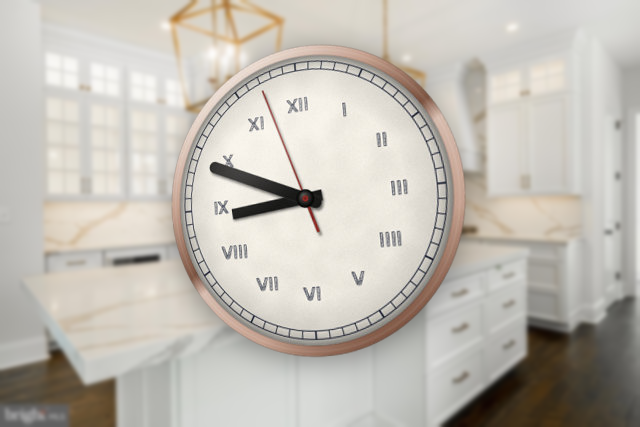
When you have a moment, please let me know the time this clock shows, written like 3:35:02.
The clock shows 8:48:57
